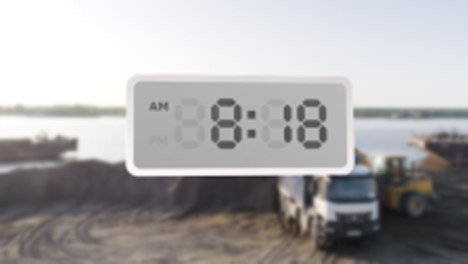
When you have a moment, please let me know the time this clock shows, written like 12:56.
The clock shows 8:18
